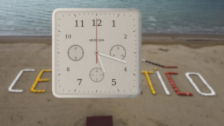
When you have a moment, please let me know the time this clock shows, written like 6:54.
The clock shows 5:18
